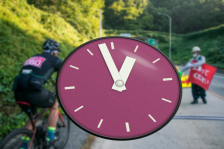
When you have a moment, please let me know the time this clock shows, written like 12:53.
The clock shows 12:58
